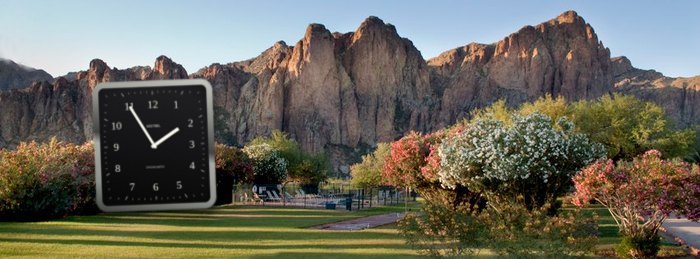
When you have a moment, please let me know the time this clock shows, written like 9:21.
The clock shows 1:55
